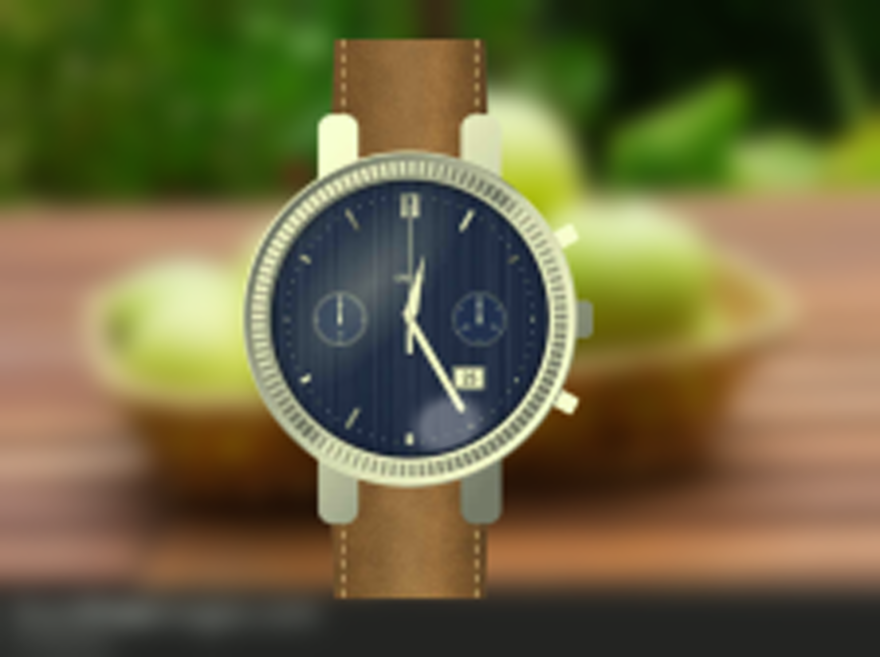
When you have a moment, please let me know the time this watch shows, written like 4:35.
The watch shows 12:25
